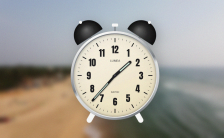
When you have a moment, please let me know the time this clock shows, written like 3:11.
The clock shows 1:37
